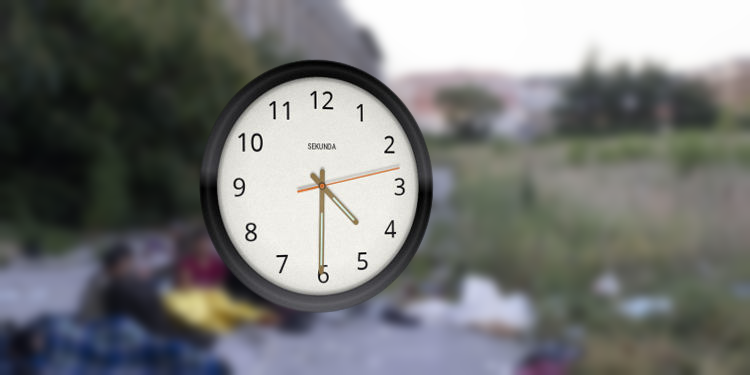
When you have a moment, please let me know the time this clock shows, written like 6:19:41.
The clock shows 4:30:13
